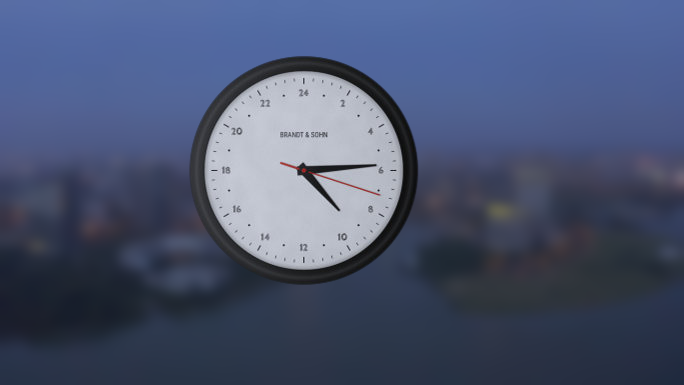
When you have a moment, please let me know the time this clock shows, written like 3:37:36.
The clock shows 9:14:18
